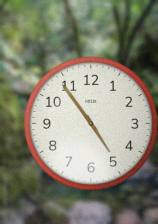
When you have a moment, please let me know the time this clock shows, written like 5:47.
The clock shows 4:54
